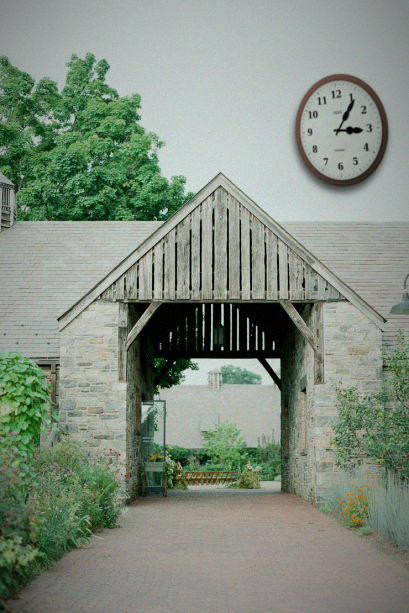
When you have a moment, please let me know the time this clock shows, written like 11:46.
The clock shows 3:06
